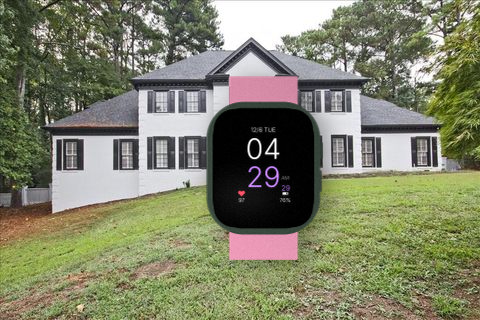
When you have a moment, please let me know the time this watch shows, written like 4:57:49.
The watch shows 4:29:29
